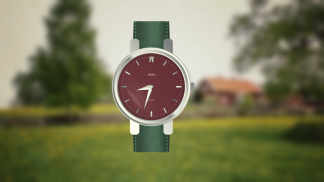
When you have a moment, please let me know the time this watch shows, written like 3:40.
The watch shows 8:33
